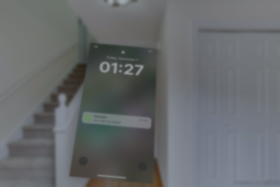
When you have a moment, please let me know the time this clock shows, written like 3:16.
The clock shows 1:27
